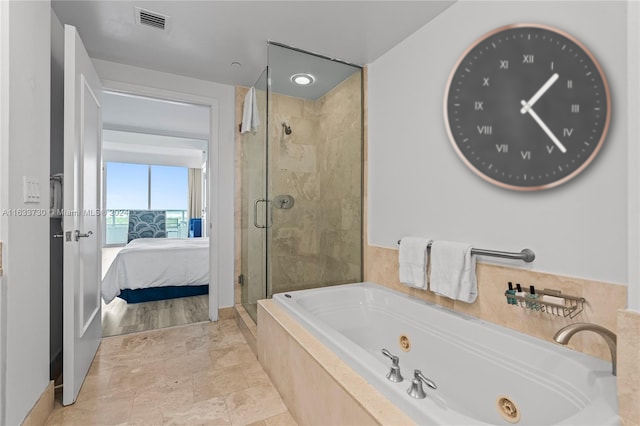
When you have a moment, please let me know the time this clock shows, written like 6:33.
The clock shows 1:23
